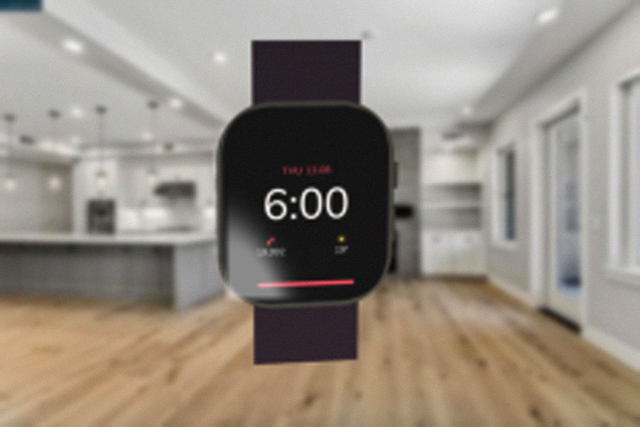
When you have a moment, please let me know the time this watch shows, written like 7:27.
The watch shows 6:00
